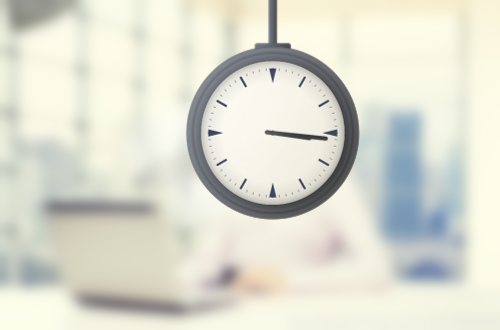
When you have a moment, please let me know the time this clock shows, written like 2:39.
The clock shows 3:16
